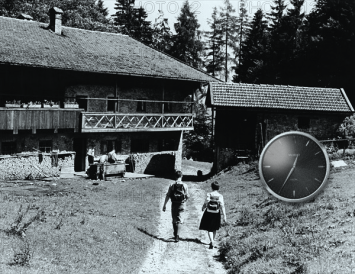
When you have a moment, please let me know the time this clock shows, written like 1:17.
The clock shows 12:35
